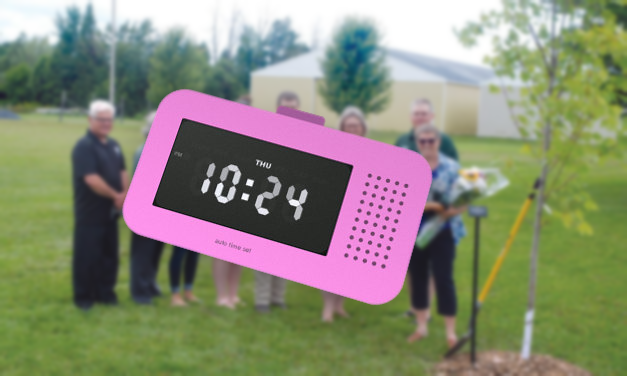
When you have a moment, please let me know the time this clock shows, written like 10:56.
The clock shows 10:24
